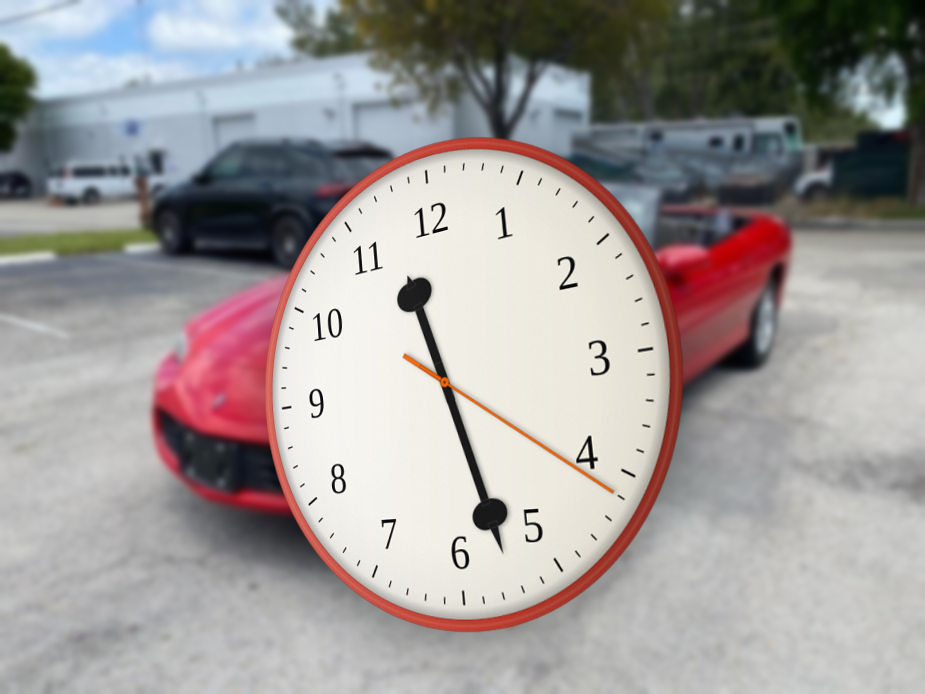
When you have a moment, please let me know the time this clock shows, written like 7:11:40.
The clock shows 11:27:21
